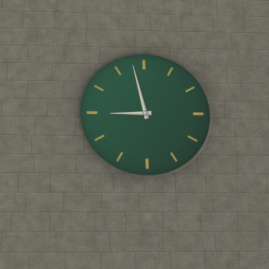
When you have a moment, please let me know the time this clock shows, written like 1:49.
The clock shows 8:58
